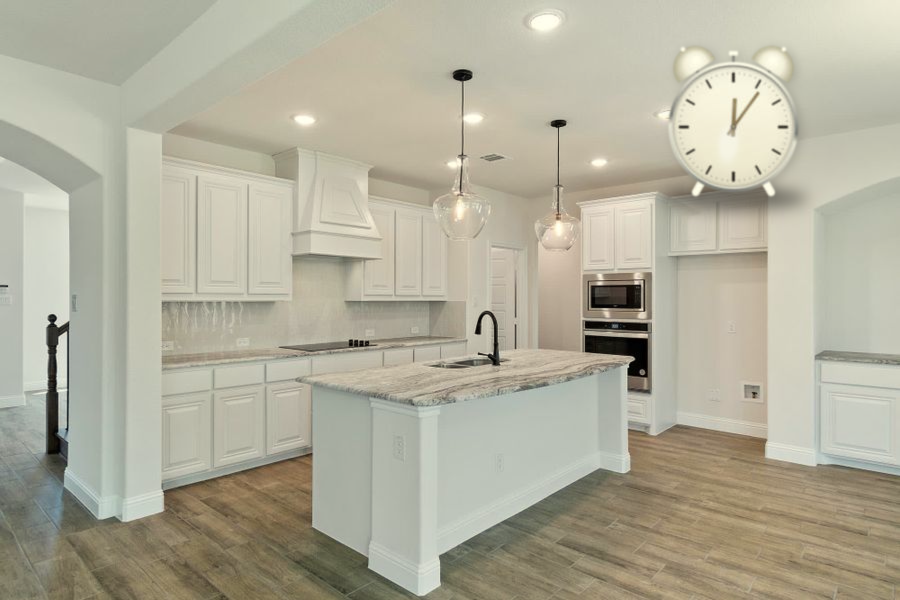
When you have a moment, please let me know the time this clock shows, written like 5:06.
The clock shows 12:06
